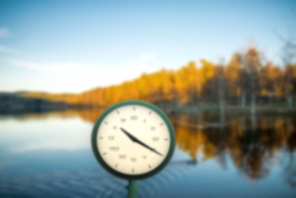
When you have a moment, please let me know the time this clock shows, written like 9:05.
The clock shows 10:20
